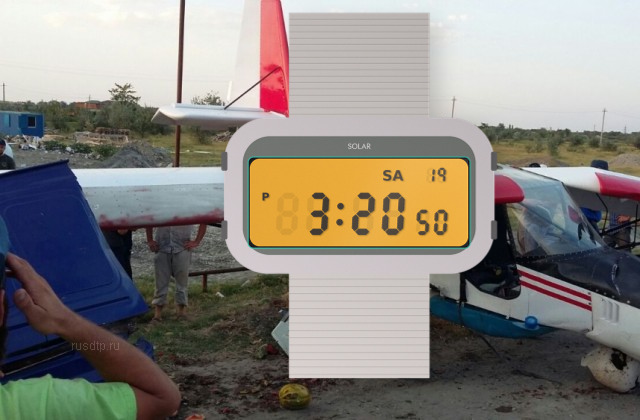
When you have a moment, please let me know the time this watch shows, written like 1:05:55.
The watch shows 3:20:50
